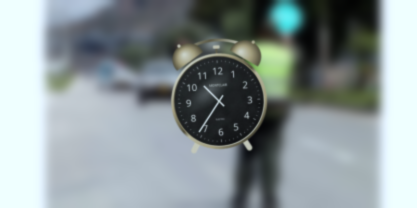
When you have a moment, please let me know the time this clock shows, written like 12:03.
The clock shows 10:36
